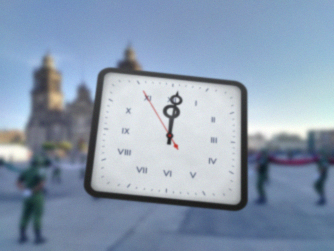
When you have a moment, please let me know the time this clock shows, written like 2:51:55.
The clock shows 12:00:55
